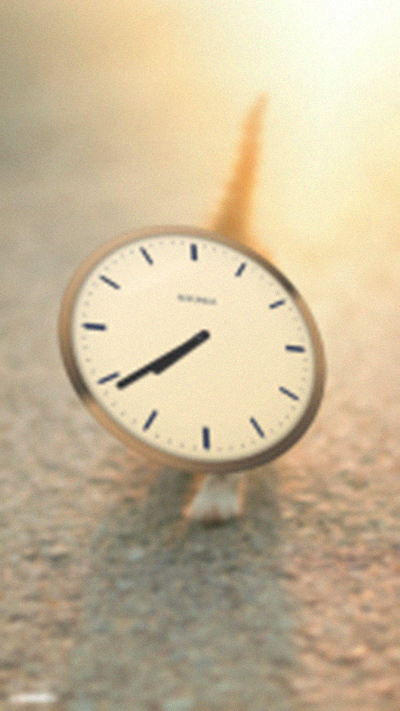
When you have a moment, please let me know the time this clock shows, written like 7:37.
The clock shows 7:39
